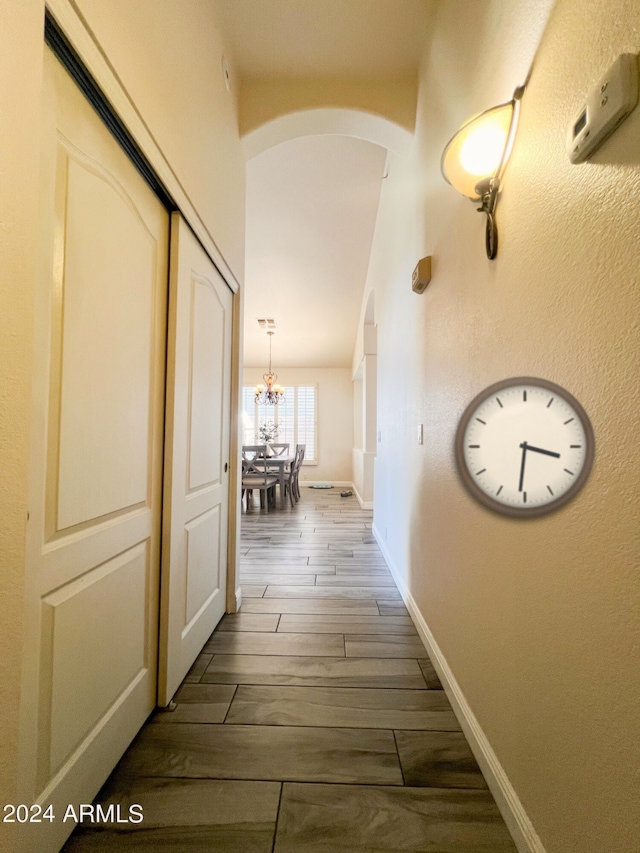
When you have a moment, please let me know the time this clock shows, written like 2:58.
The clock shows 3:31
